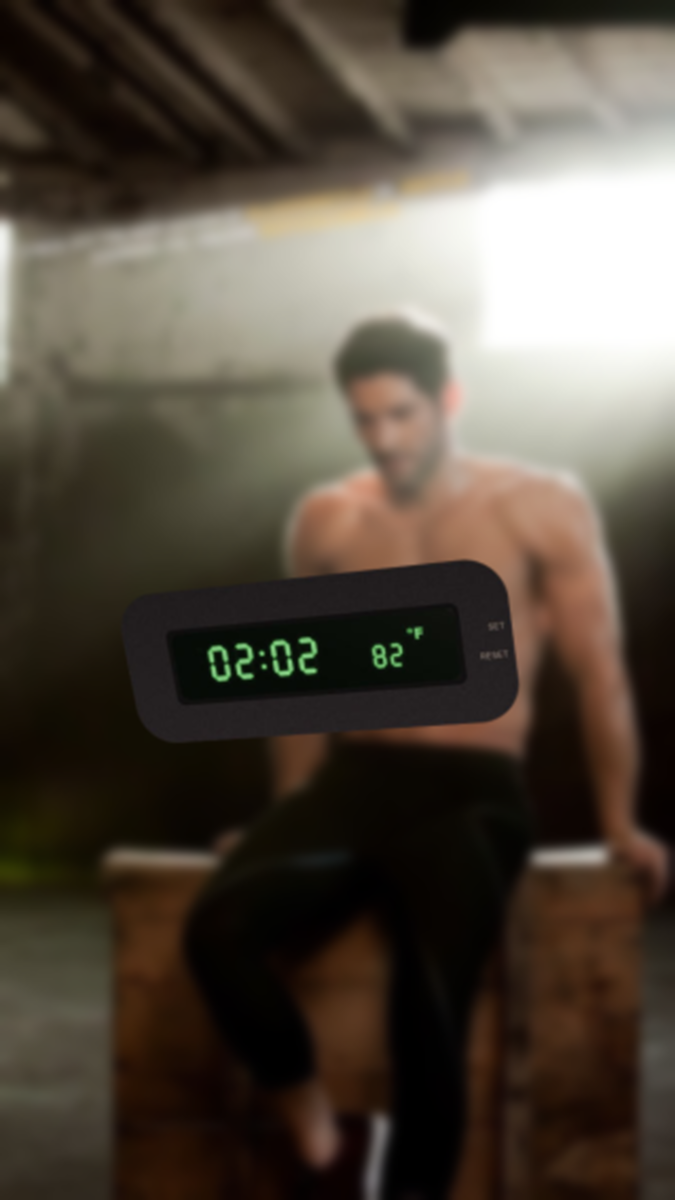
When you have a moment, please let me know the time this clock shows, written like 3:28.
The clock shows 2:02
